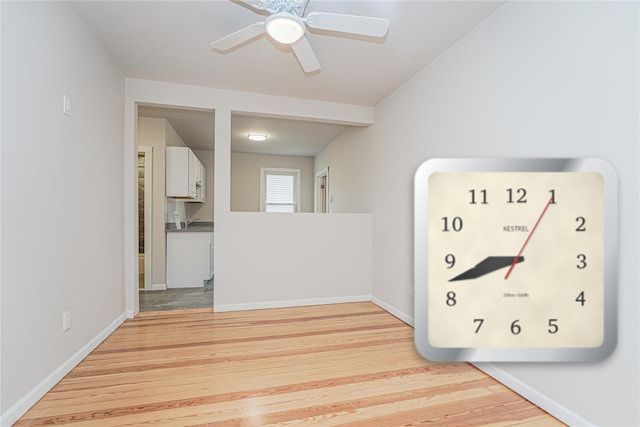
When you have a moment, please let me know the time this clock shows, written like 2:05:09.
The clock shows 8:42:05
